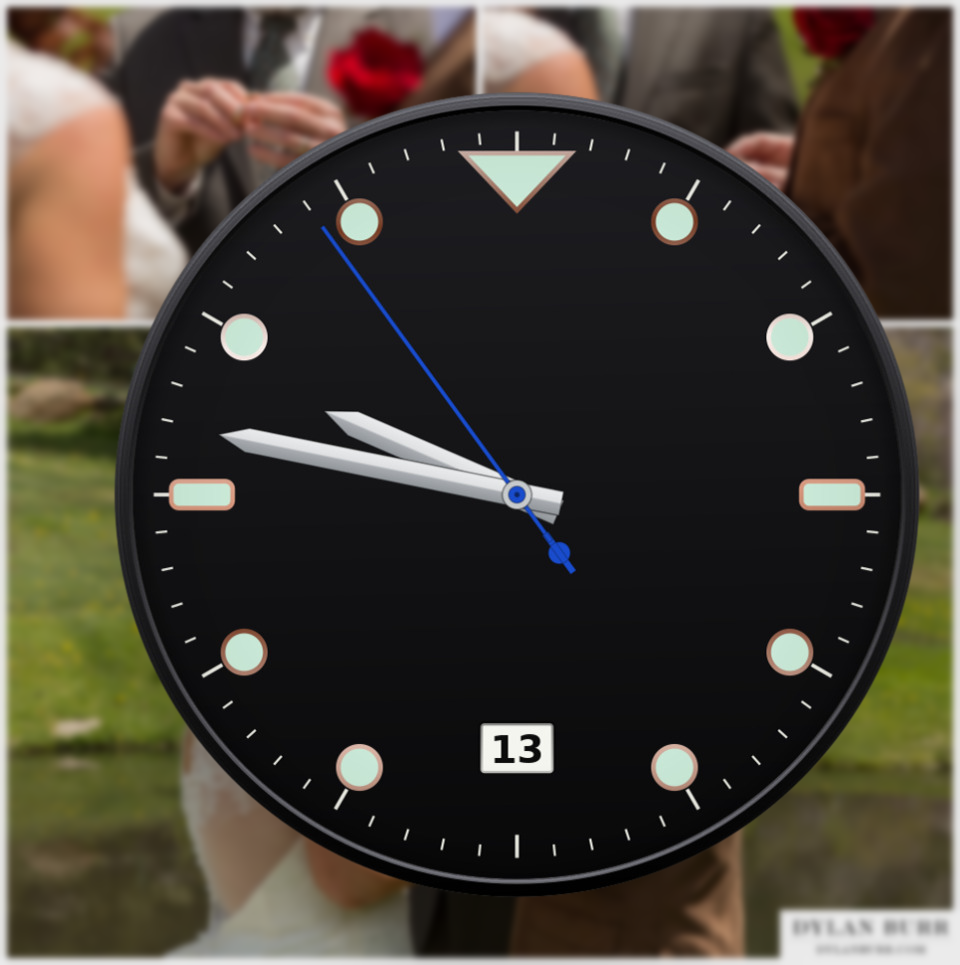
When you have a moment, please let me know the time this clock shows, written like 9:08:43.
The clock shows 9:46:54
